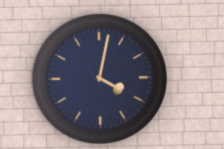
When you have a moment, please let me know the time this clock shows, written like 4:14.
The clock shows 4:02
